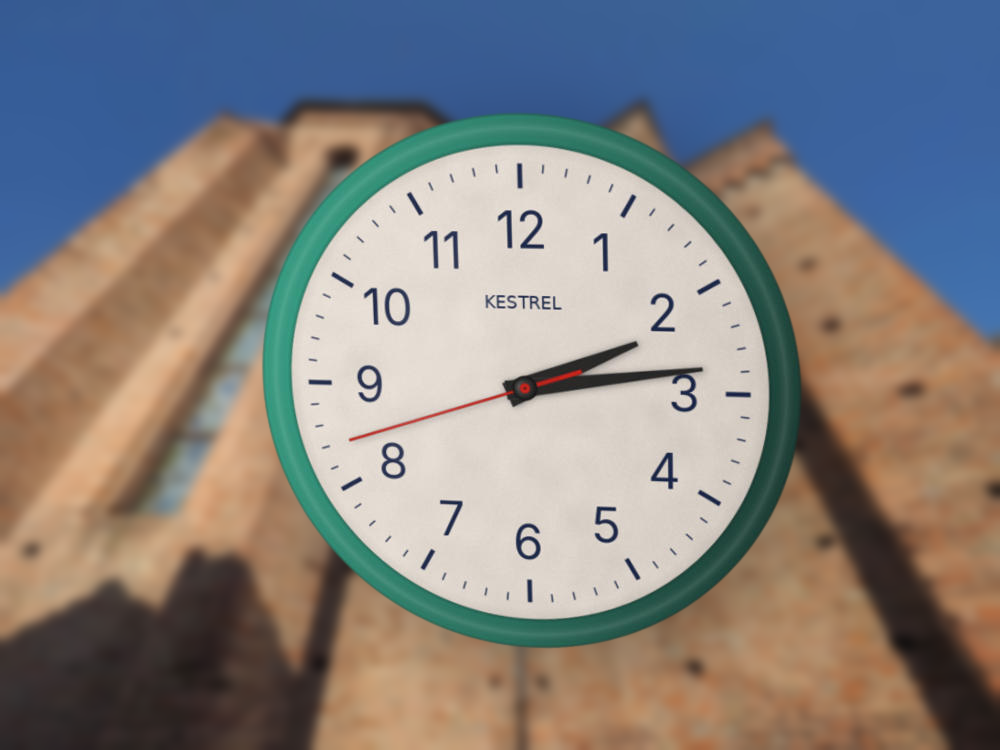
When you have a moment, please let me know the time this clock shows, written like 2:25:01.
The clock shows 2:13:42
